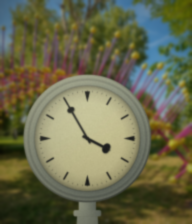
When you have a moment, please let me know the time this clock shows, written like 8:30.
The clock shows 3:55
